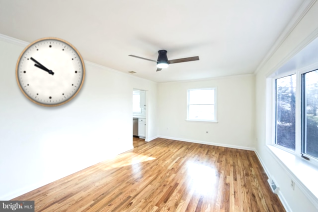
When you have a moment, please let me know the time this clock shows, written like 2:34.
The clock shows 9:51
